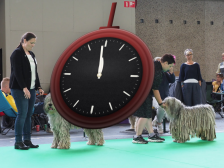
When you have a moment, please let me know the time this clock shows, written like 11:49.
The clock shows 11:59
